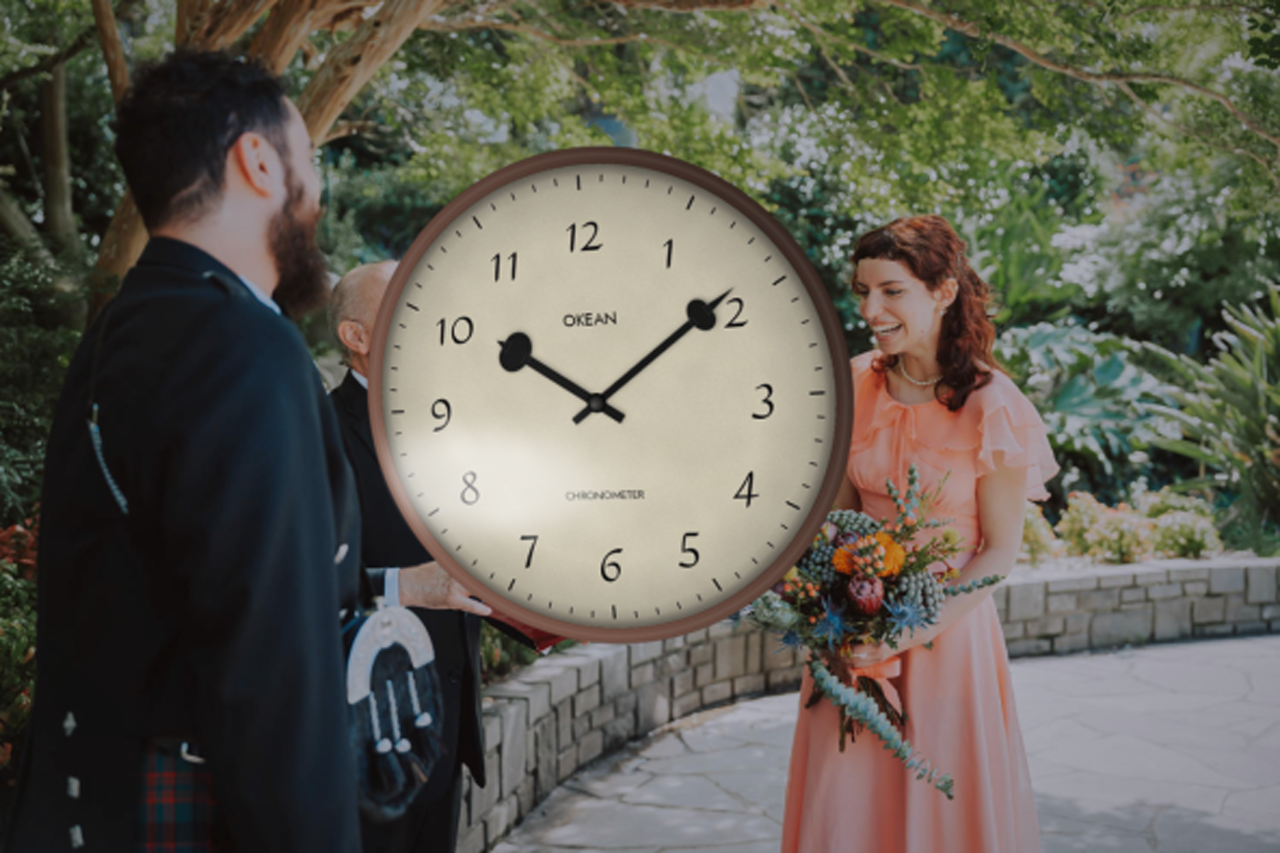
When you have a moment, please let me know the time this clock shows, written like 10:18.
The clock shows 10:09
